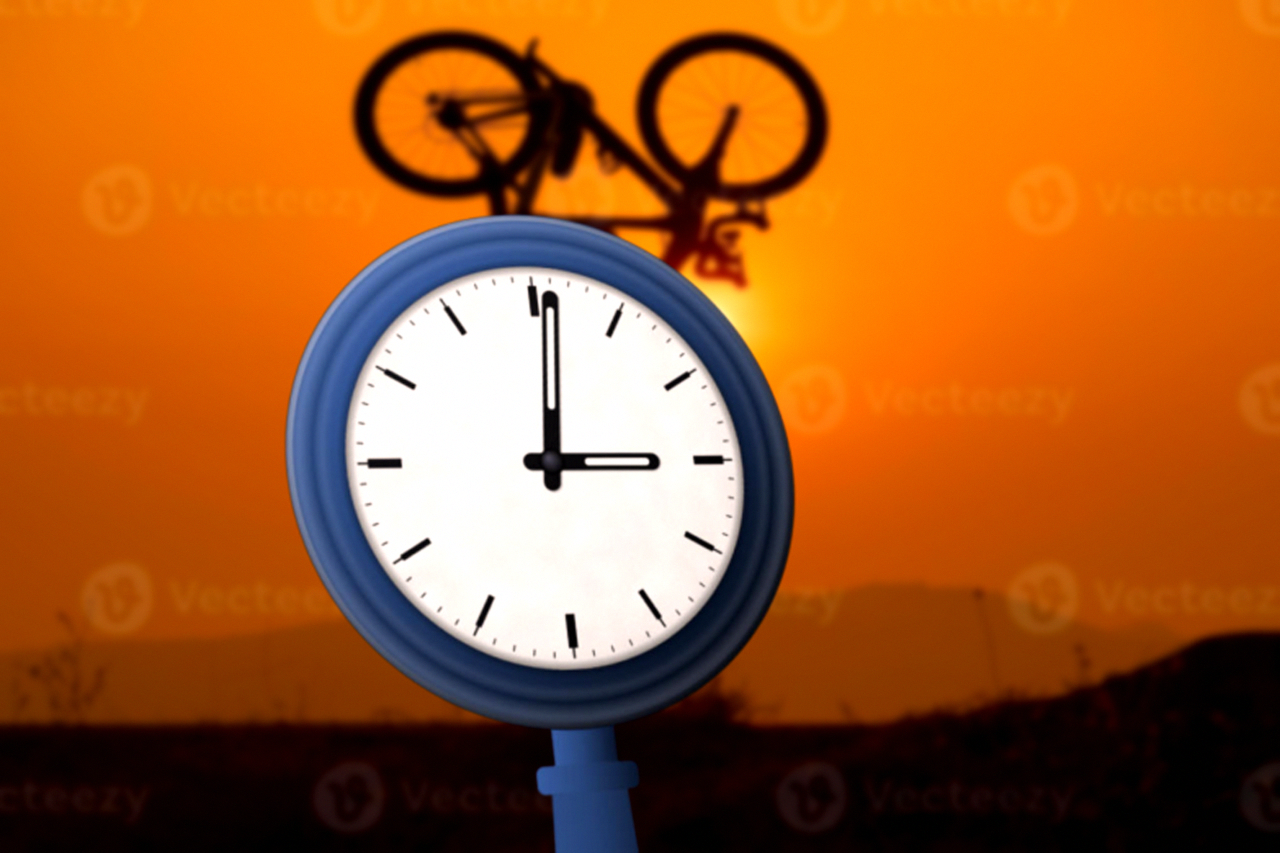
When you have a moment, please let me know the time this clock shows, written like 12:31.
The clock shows 3:01
